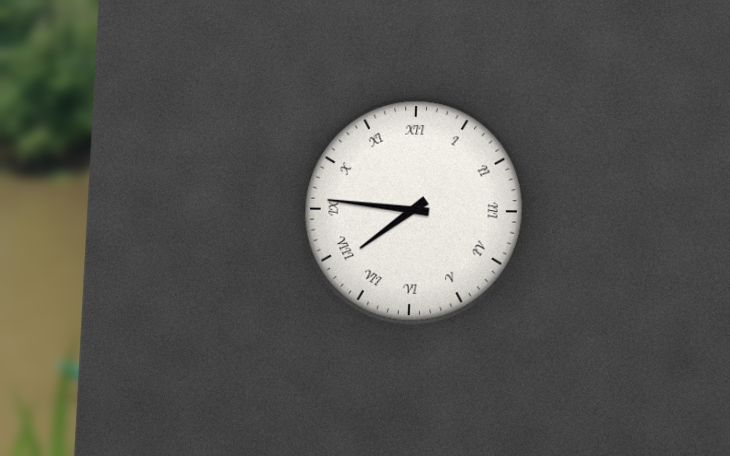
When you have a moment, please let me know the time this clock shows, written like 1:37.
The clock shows 7:46
